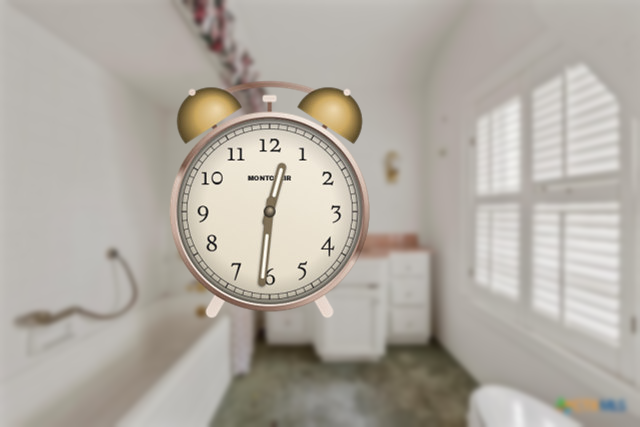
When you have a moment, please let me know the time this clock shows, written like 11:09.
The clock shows 12:31
